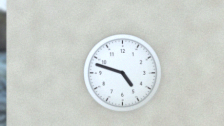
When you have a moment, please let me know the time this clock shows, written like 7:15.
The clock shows 4:48
